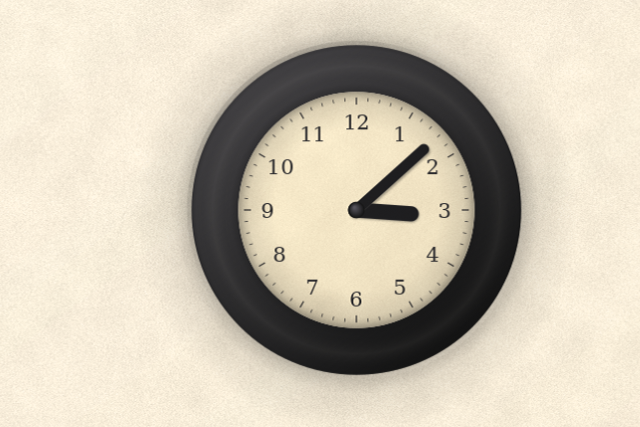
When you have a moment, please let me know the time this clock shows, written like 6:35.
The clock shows 3:08
